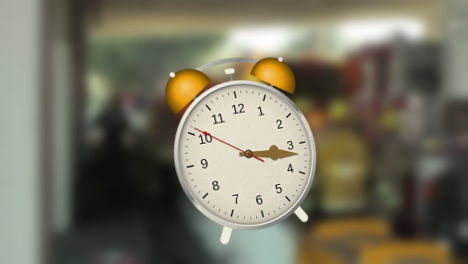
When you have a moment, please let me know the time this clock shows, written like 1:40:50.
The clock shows 3:16:51
